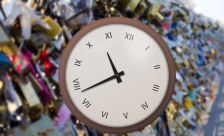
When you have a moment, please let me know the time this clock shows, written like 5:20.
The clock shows 10:38
